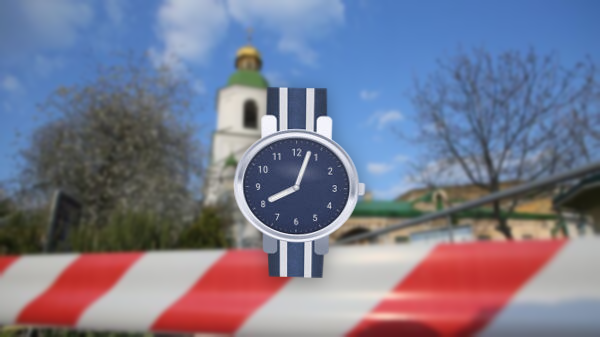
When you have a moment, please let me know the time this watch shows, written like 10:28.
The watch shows 8:03
